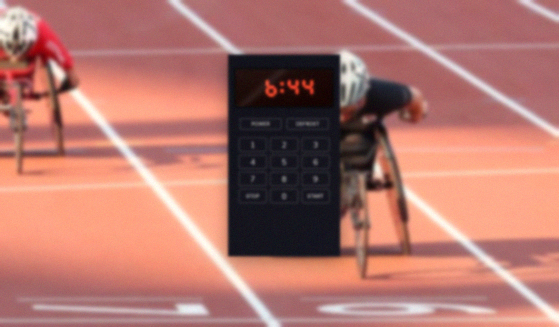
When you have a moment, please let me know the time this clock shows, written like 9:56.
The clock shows 6:44
